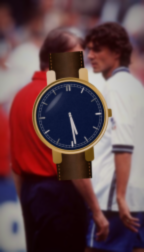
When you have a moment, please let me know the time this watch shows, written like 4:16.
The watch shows 5:29
